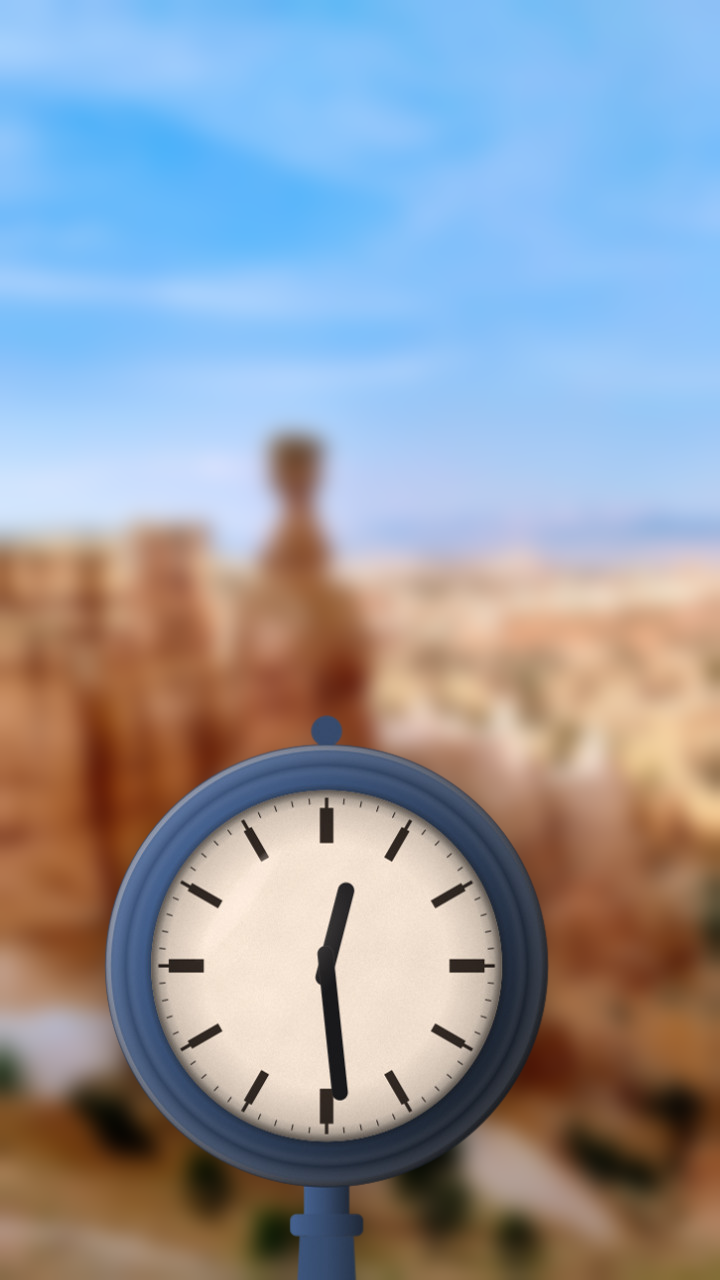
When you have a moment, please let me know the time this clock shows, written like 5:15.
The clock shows 12:29
